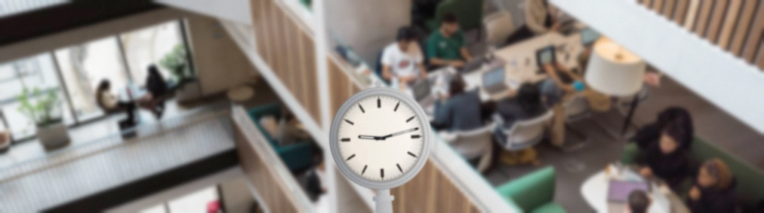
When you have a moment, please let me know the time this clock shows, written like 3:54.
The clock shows 9:13
